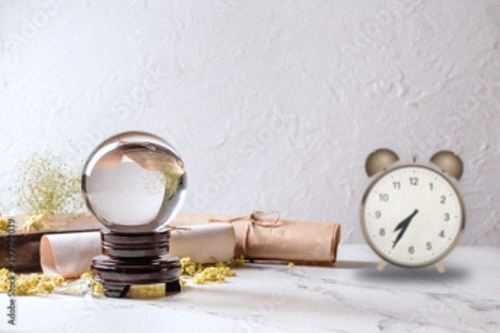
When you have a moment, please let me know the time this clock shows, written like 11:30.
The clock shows 7:35
